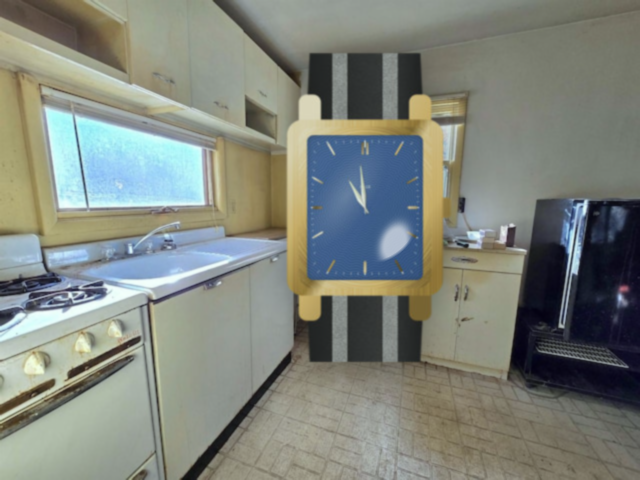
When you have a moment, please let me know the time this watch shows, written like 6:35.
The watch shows 10:59
